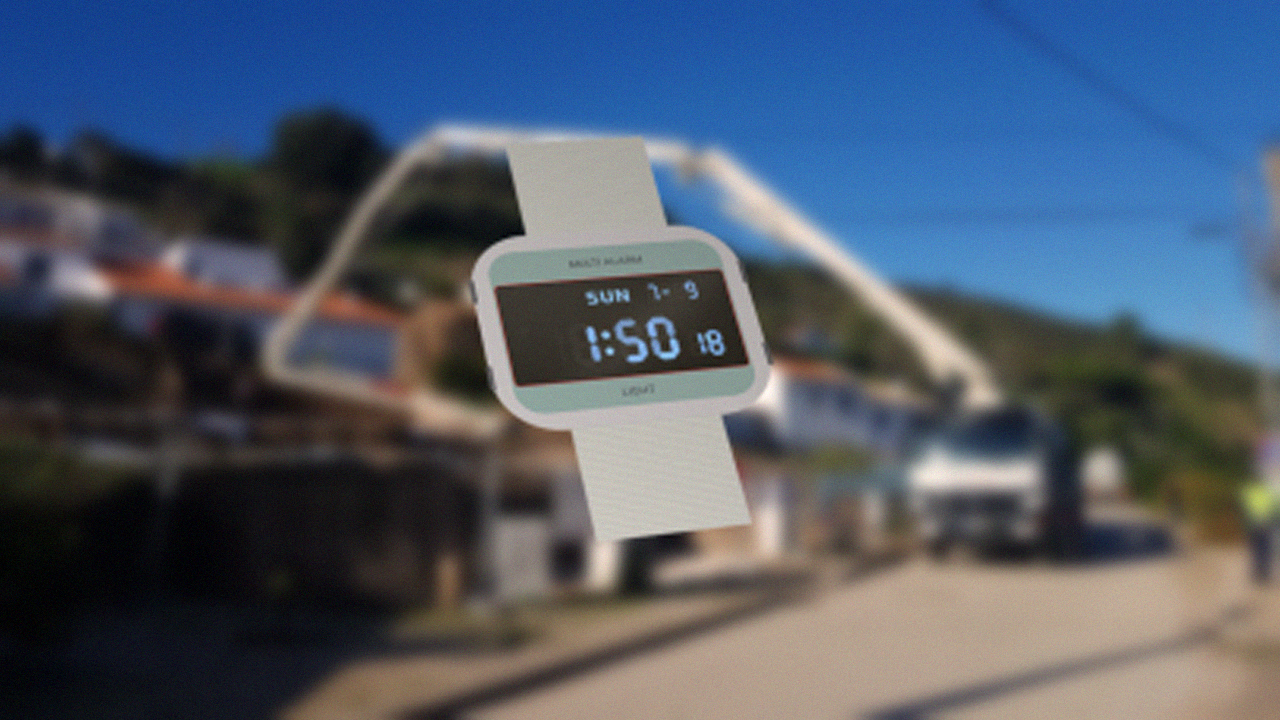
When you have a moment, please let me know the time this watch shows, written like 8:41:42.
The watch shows 1:50:18
